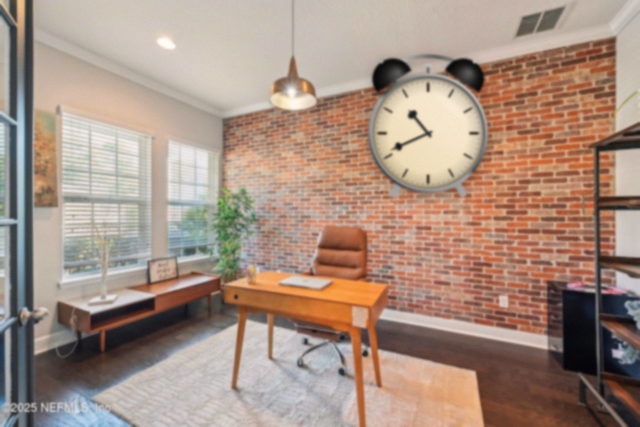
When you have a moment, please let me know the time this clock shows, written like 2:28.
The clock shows 10:41
